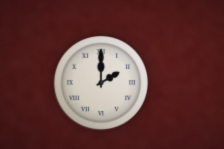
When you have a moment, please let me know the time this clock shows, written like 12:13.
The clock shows 2:00
